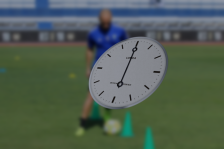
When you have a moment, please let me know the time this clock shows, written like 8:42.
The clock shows 6:00
